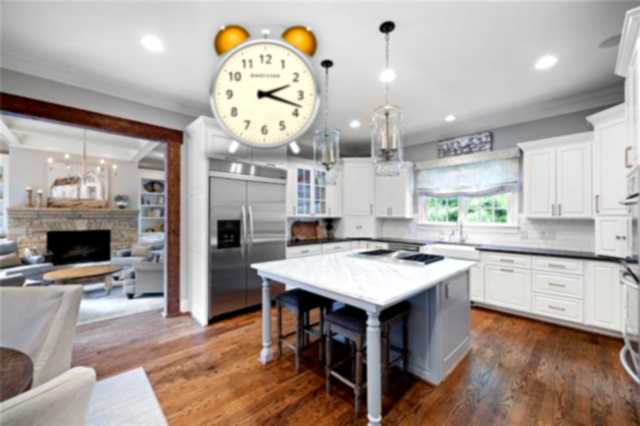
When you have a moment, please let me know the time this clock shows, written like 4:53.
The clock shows 2:18
